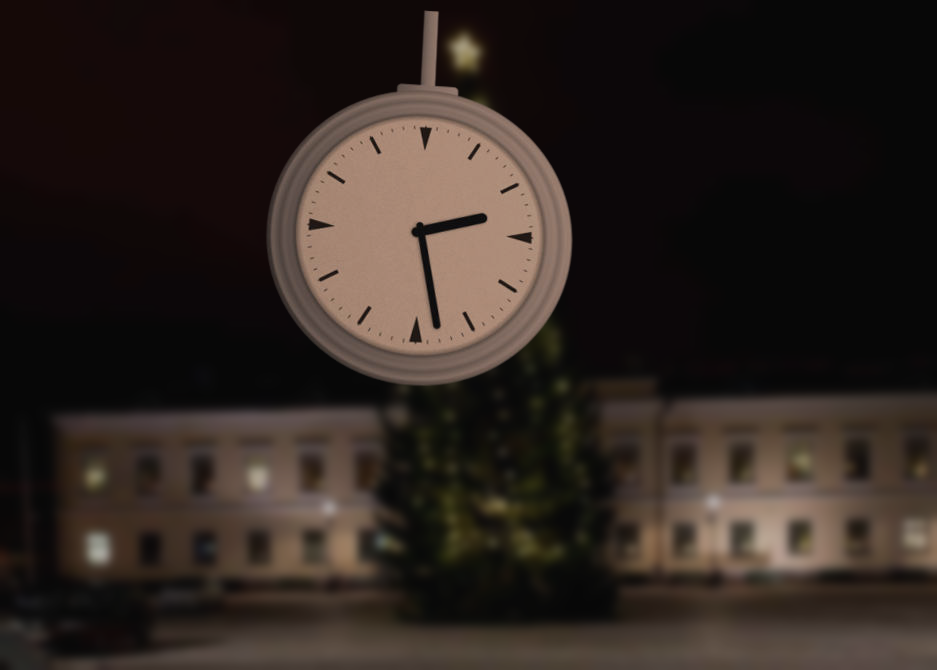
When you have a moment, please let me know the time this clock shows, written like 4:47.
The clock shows 2:28
